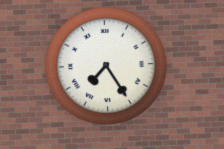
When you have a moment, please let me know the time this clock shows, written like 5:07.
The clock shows 7:25
